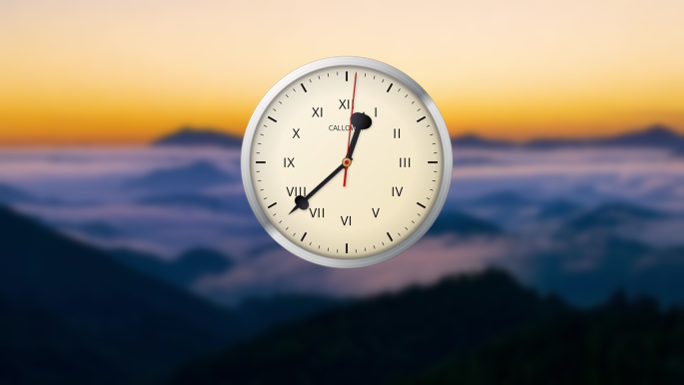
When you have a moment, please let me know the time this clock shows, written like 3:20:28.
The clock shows 12:38:01
